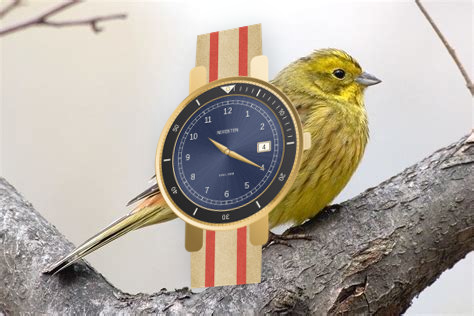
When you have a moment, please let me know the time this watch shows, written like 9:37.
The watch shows 10:20
